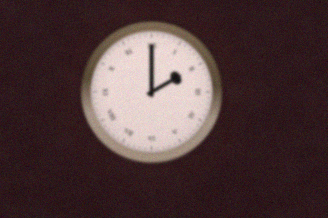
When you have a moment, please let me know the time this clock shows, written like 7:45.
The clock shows 2:00
